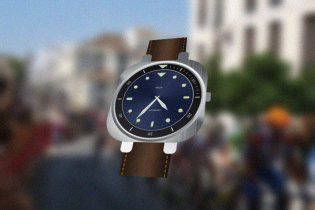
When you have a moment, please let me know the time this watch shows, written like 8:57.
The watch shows 4:36
